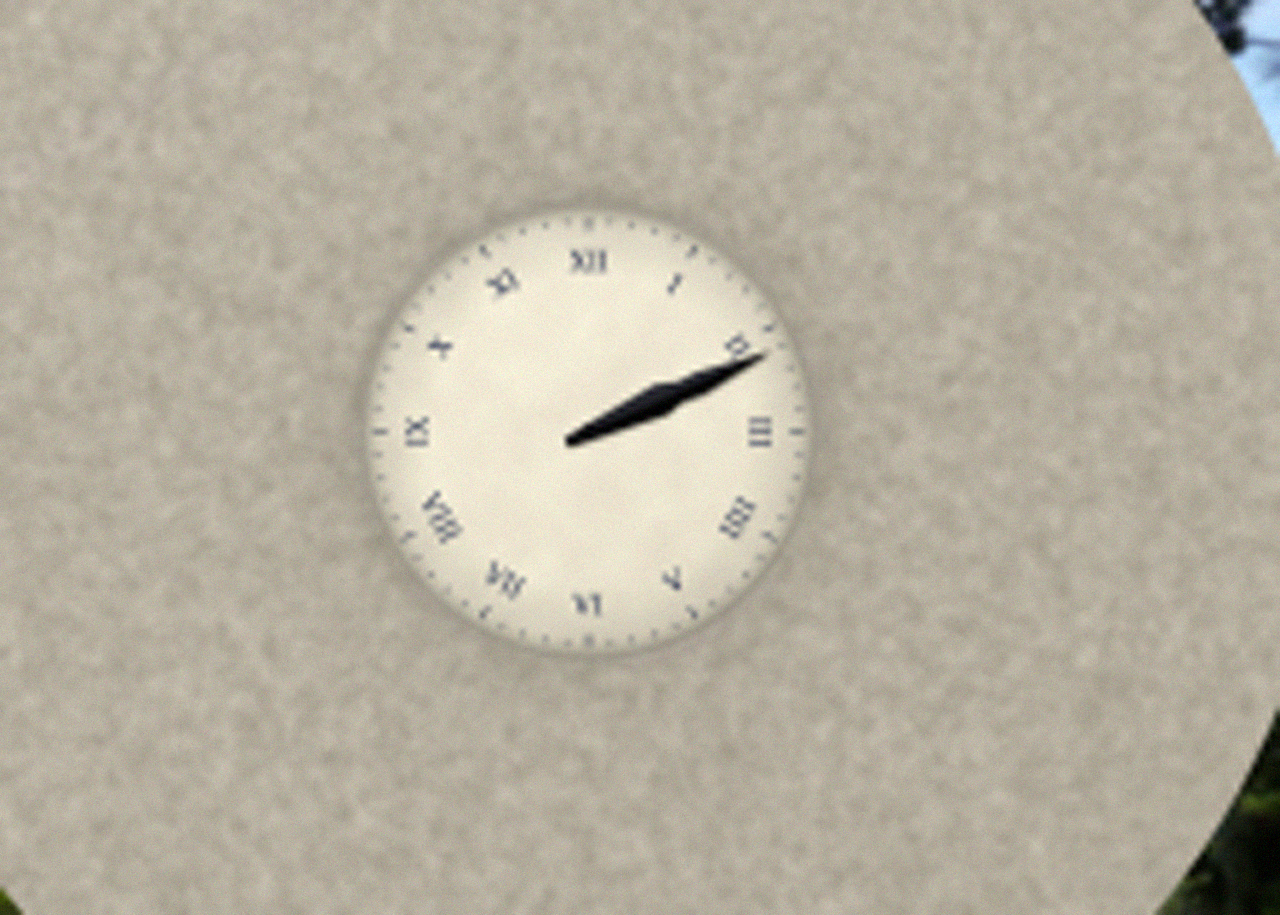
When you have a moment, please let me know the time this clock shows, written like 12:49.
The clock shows 2:11
